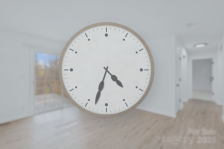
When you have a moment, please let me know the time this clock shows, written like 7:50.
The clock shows 4:33
